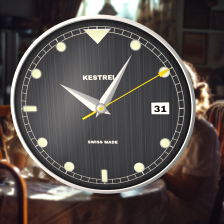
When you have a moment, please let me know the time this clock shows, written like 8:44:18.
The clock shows 10:05:10
